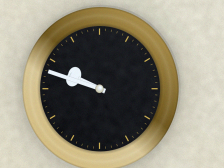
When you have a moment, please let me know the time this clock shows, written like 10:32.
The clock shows 9:48
